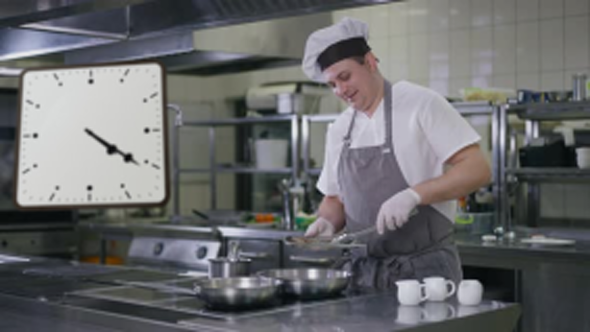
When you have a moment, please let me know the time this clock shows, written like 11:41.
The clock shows 4:21
